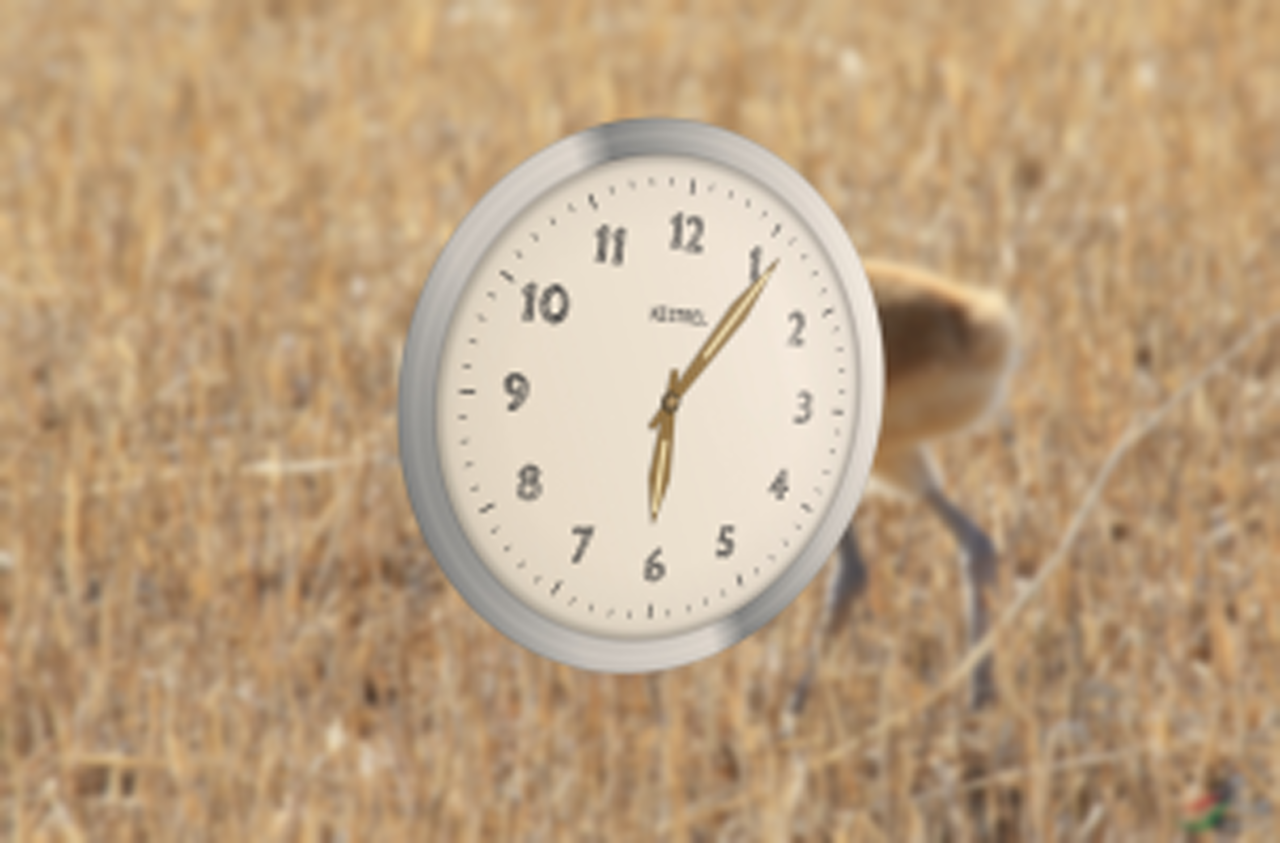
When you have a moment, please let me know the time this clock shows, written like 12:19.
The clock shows 6:06
